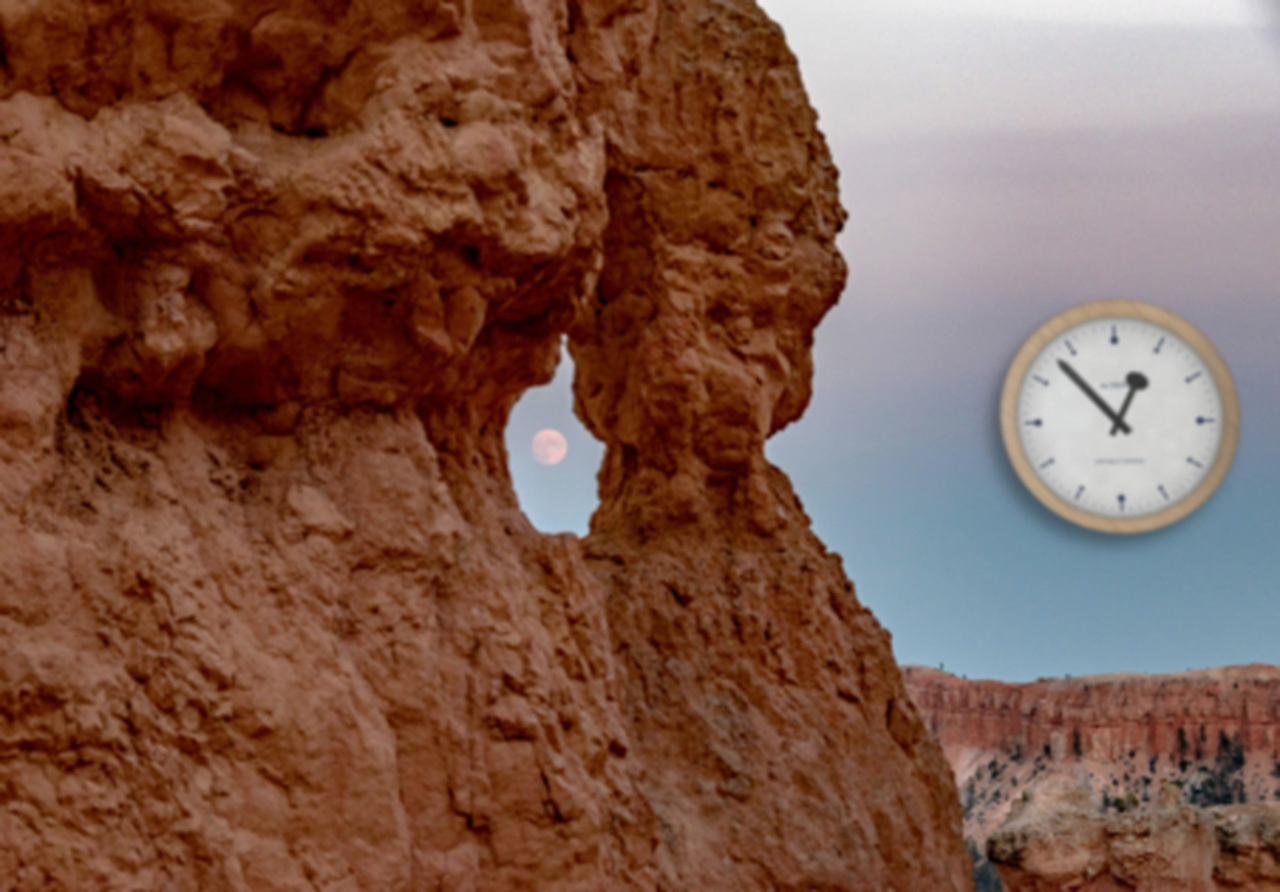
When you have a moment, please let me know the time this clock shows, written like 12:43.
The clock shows 12:53
